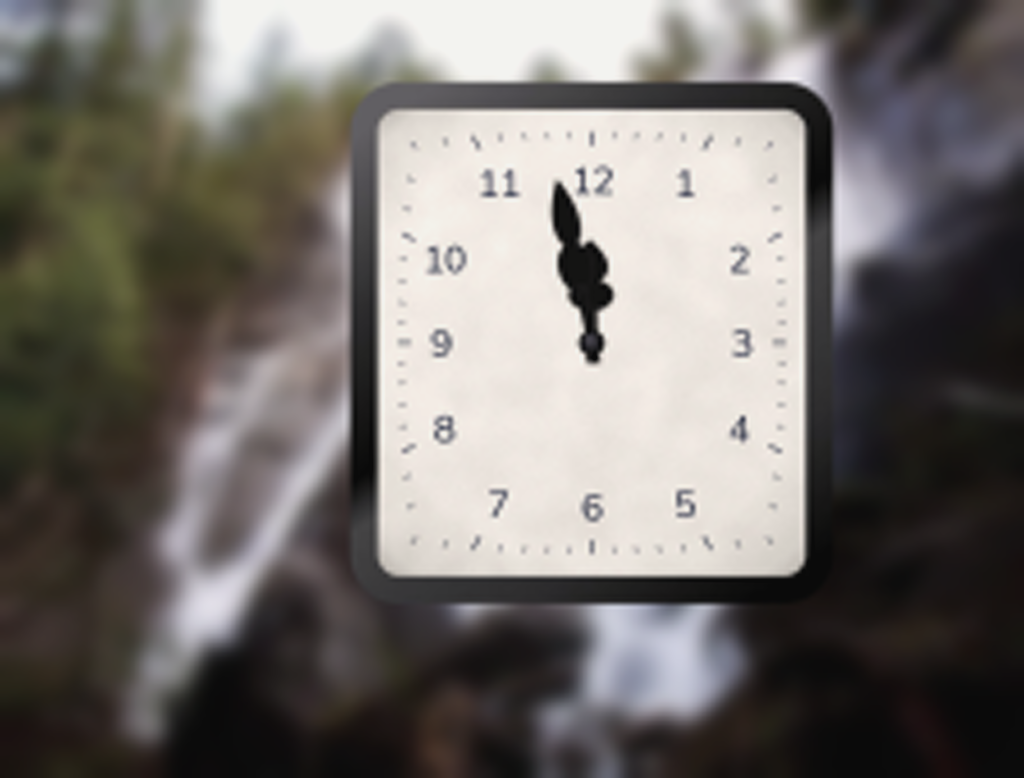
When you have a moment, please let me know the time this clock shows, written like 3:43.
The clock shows 11:58
